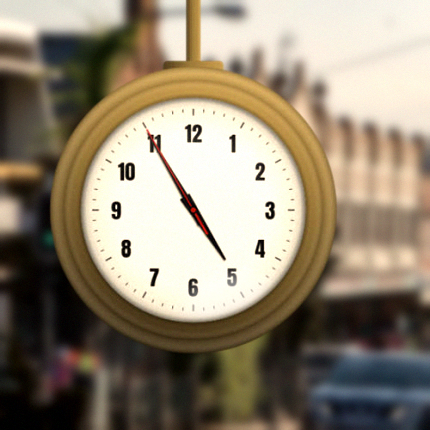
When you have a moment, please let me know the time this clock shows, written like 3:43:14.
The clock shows 4:54:55
